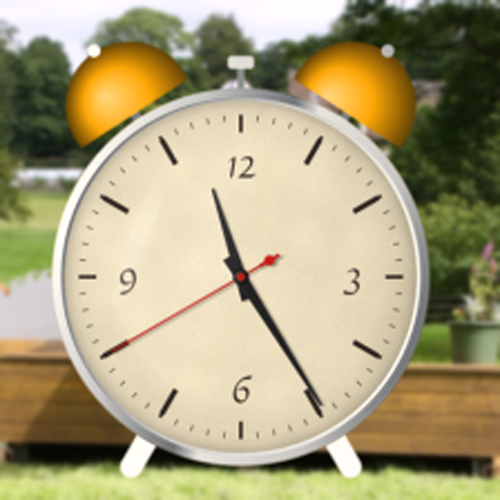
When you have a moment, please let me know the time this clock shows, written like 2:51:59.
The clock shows 11:24:40
